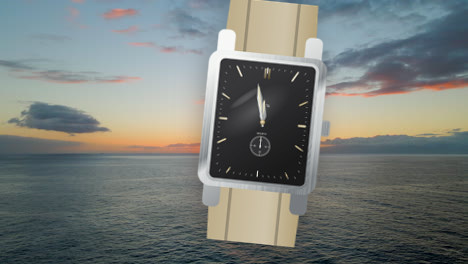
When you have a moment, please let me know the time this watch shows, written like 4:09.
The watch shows 11:58
